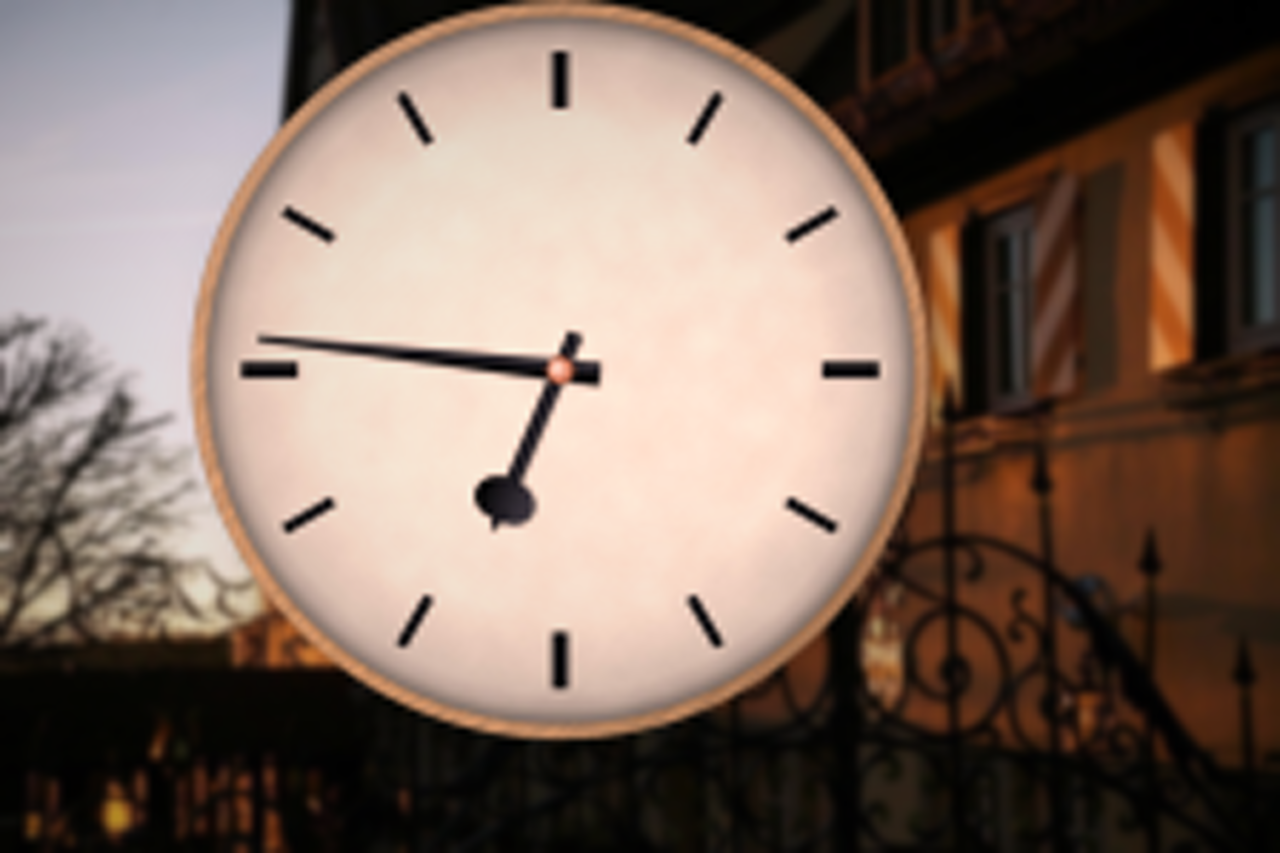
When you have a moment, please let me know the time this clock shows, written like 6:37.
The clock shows 6:46
